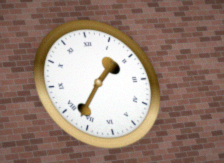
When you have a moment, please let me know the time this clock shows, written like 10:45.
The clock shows 1:37
